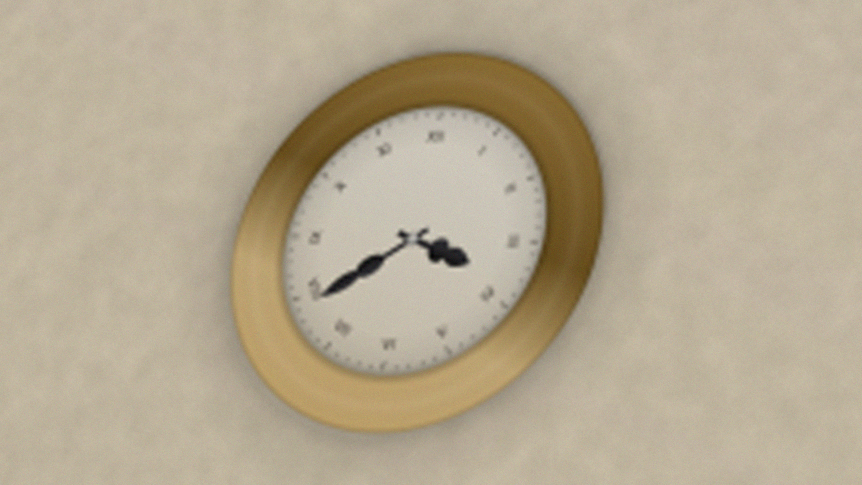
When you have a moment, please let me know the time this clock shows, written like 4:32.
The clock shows 3:39
